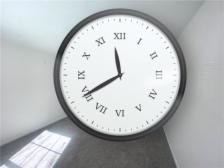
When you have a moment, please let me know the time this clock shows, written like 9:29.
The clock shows 11:40
